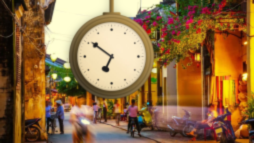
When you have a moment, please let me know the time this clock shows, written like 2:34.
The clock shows 6:51
